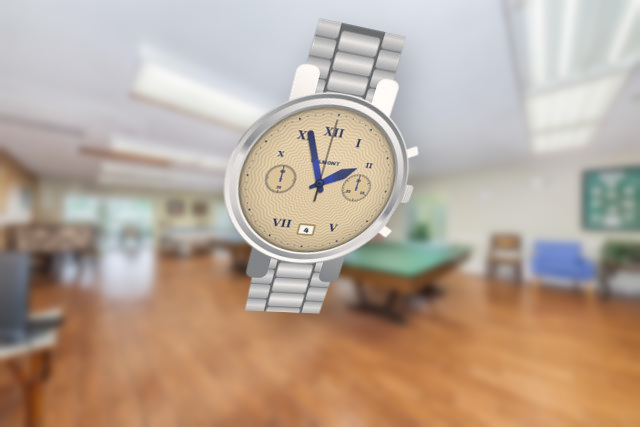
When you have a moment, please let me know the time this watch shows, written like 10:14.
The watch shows 1:56
